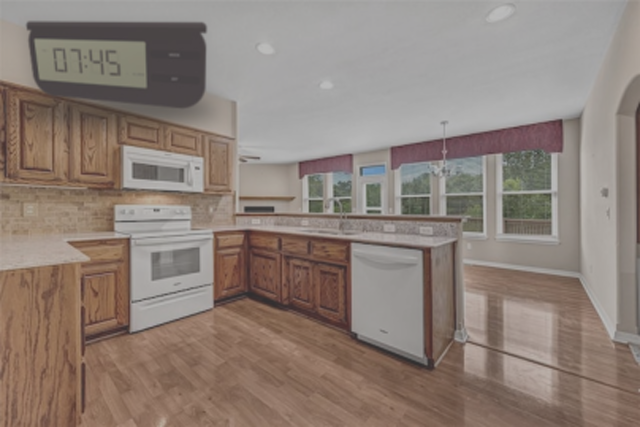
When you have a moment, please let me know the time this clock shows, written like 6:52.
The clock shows 7:45
